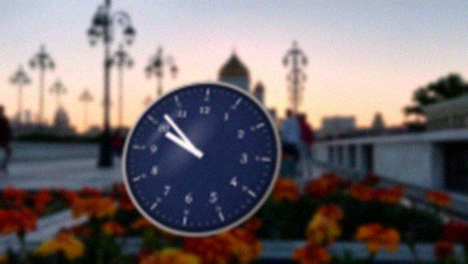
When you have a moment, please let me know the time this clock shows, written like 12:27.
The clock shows 9:52
